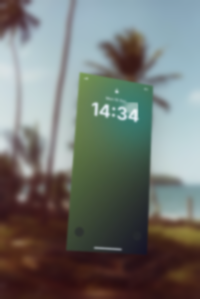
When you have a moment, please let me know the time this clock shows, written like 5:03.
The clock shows 14:34
